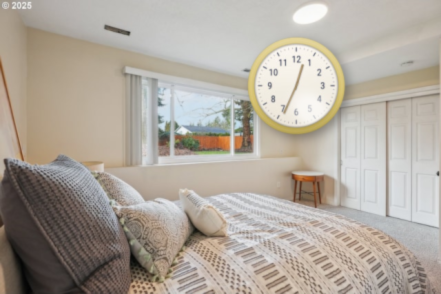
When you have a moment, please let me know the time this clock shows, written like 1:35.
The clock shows 12:34
